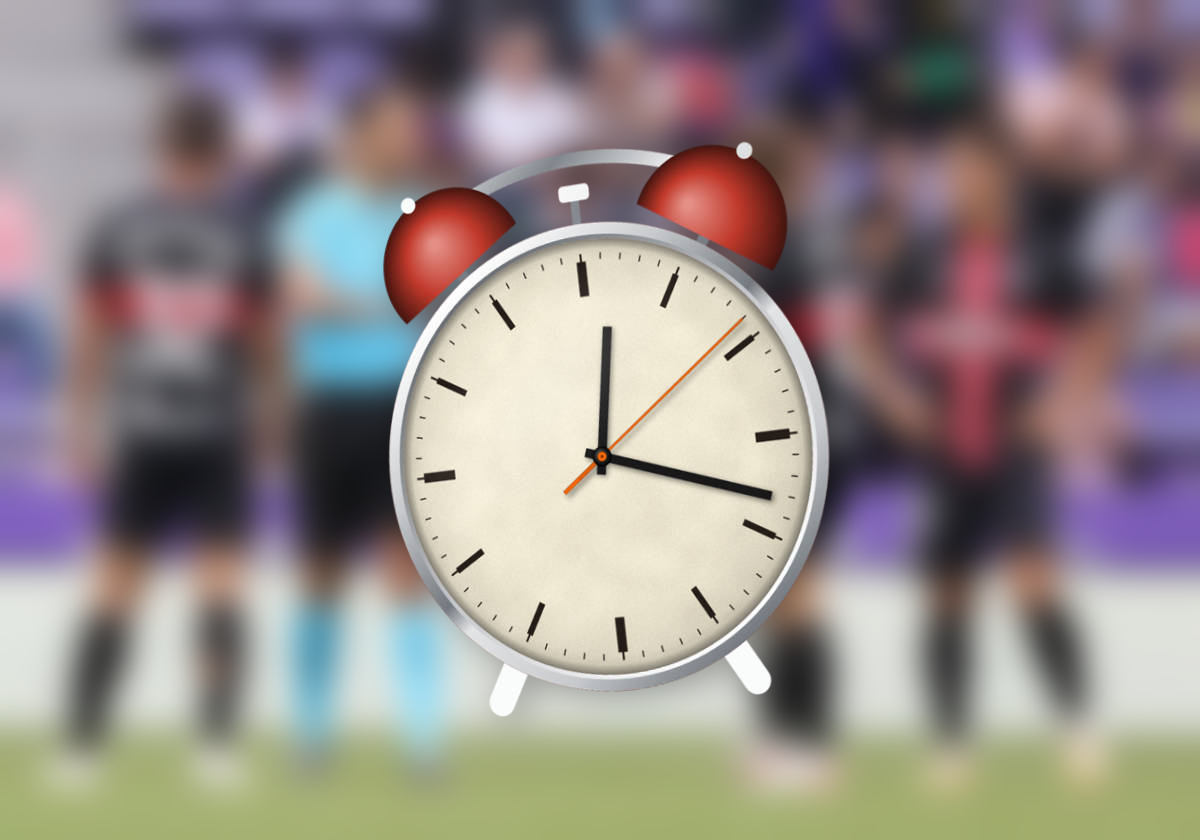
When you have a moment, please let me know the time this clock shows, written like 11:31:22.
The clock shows 12:18:09
